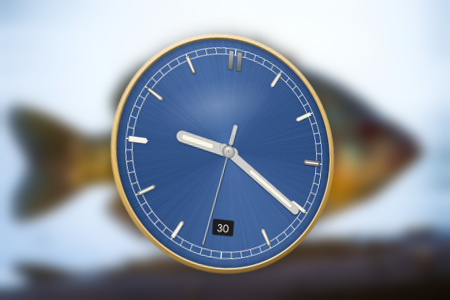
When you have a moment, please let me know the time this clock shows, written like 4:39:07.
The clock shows 9:20:32
